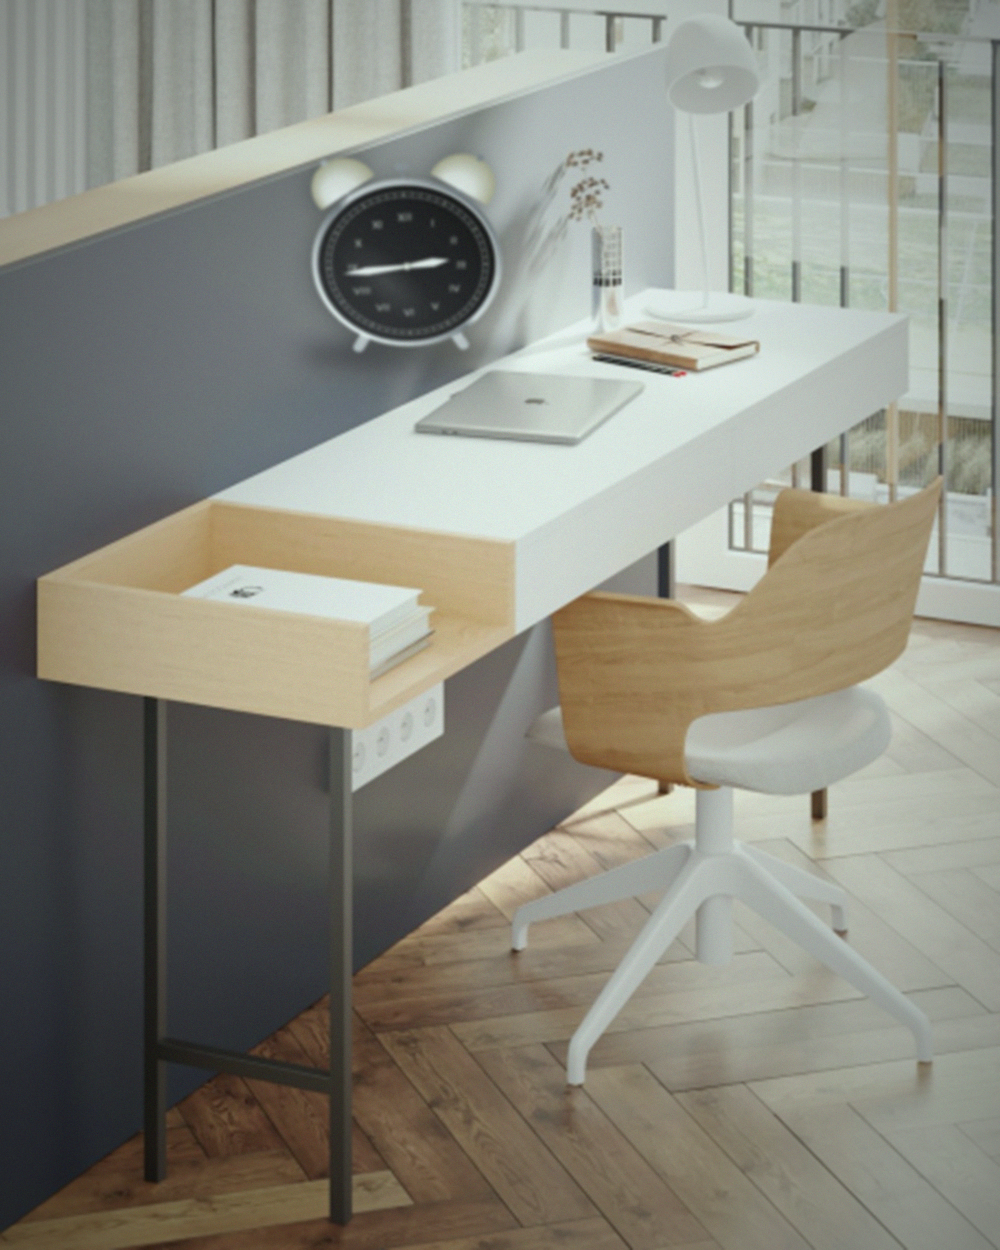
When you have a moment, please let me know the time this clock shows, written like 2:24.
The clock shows 2:44
